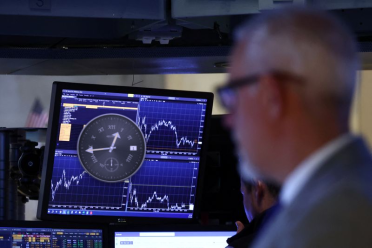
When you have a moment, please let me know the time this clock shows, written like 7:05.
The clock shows 12:44
